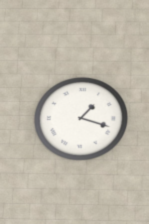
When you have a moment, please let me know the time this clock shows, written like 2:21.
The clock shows 1:18
